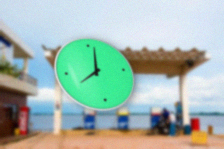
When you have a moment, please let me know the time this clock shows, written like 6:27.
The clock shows 8:02
